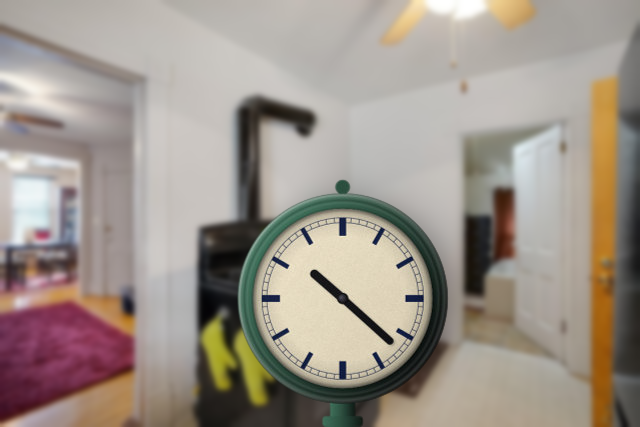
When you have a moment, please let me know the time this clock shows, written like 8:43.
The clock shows 10:22
